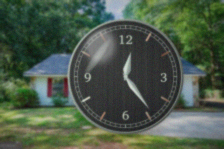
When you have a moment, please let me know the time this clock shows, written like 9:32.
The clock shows 12:24
